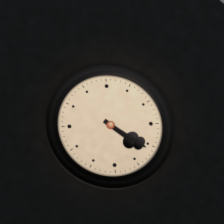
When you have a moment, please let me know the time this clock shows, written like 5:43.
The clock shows 4:21
